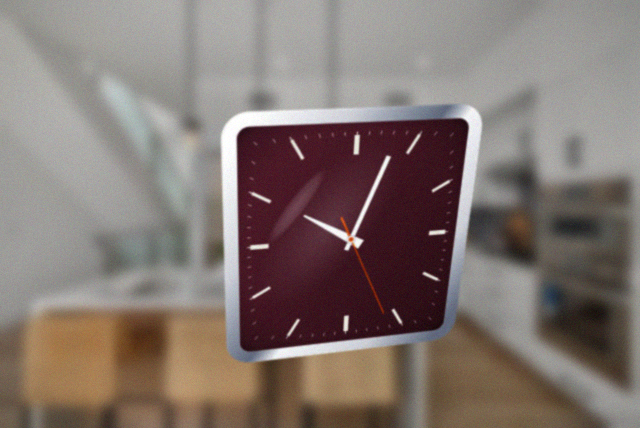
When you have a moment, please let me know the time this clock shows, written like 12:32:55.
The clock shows 10:03:26
